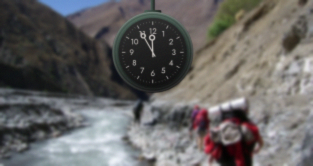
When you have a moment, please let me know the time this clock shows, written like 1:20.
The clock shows 11:55
